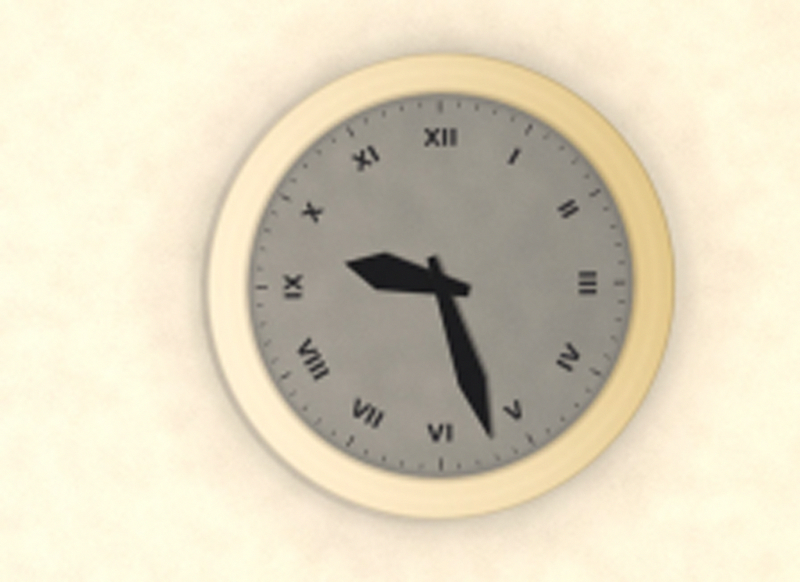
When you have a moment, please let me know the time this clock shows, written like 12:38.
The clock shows 9:27
